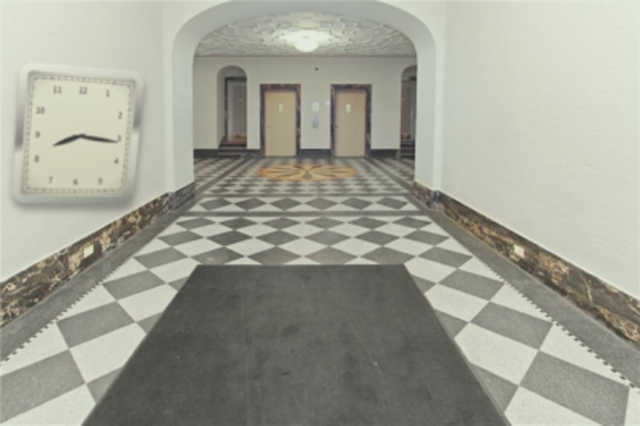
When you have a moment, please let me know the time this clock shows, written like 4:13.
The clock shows 8:16
